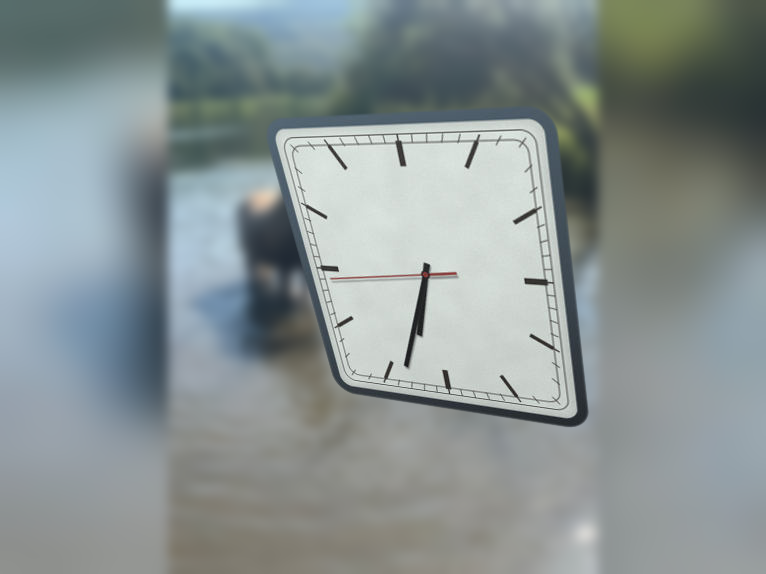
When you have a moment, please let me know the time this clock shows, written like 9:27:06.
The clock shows 6:33:44
